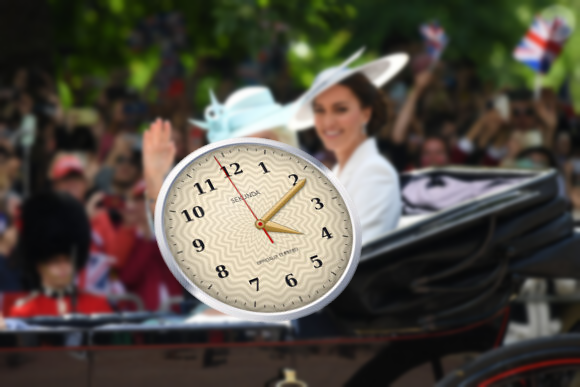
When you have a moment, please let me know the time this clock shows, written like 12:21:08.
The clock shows 4:10:59
